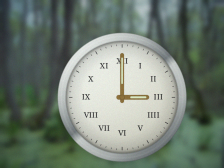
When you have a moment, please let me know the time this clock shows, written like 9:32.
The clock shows 3:00
